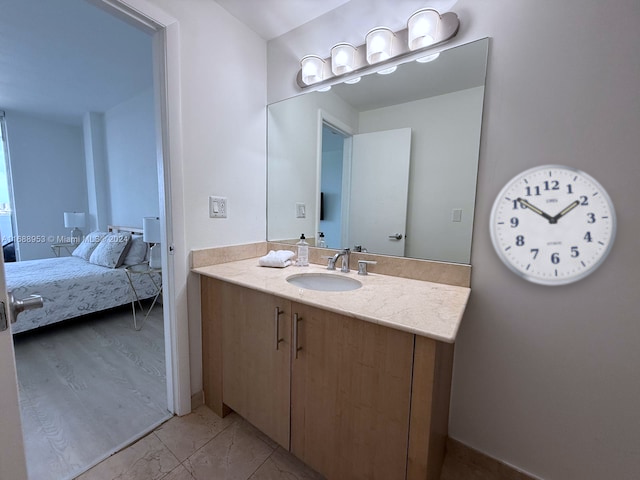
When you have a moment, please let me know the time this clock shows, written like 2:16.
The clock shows 1:51
